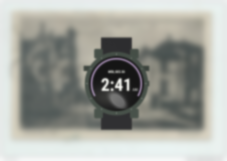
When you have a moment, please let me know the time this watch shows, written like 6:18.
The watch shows 2:41
